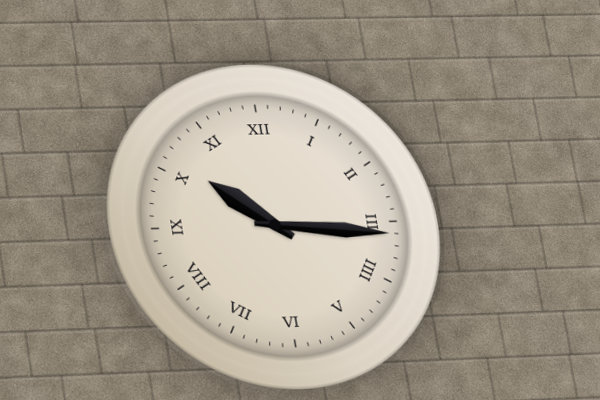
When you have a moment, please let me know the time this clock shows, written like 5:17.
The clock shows 10:16
